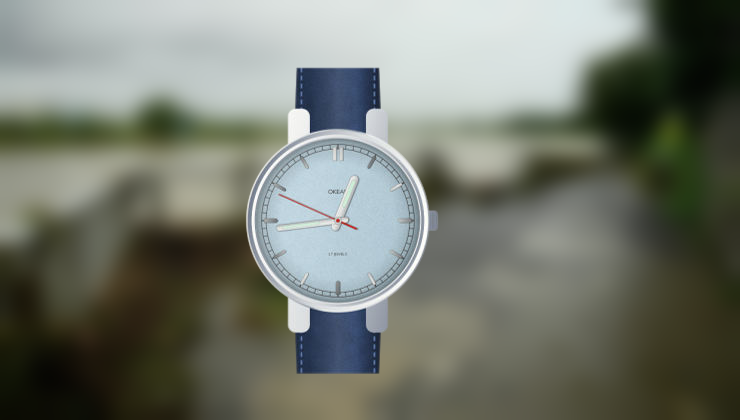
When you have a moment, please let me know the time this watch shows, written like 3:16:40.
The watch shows 12:43:49
